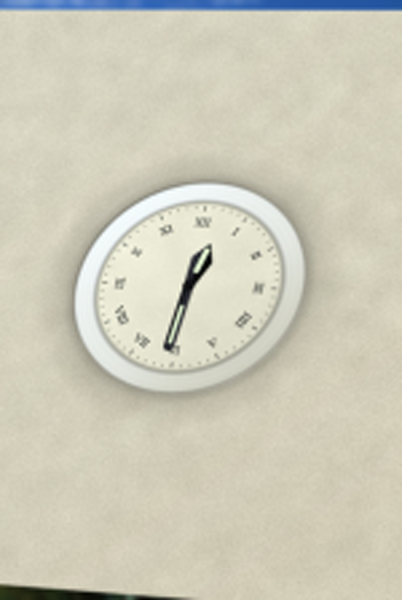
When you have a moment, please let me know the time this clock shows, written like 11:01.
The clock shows 12:31
